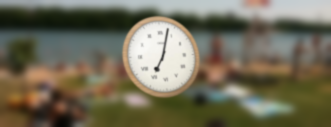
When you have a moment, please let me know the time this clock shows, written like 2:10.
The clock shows 7:03
